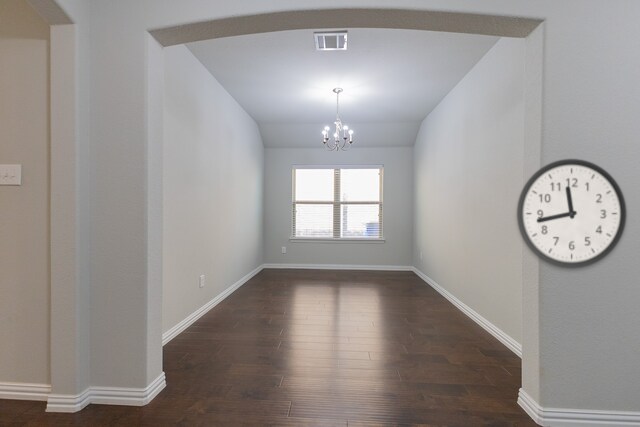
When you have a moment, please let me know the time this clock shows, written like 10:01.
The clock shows 11:43
